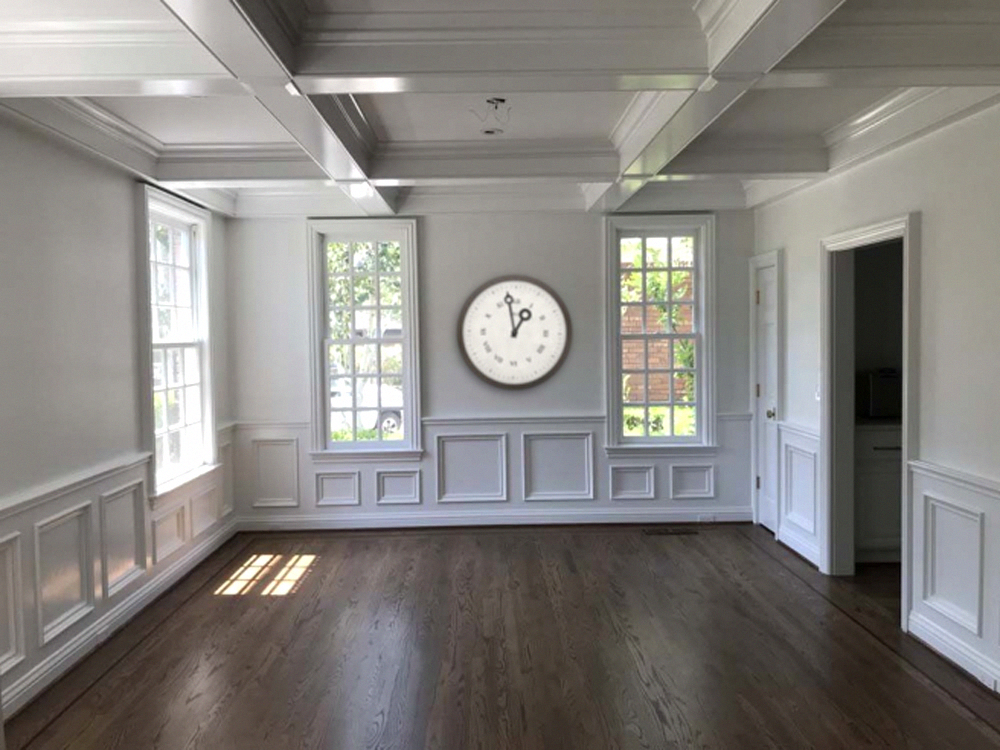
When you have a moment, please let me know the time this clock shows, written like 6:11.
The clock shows 12:58
